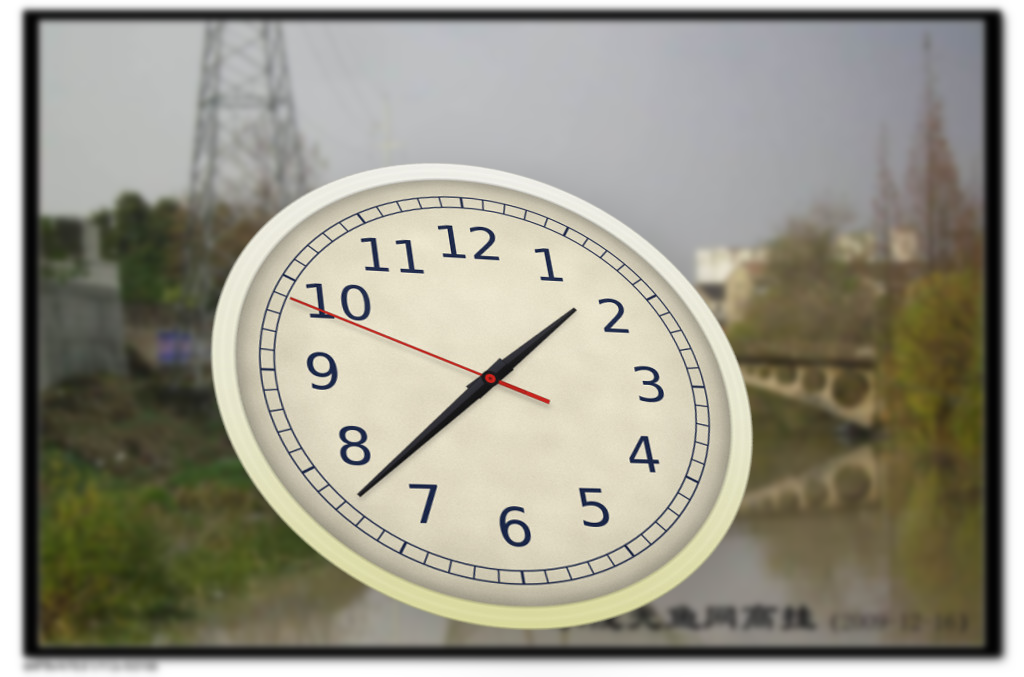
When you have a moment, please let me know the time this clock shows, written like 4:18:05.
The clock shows 1:37:49
